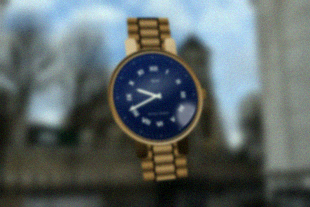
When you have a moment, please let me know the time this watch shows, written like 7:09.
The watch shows 9:41
